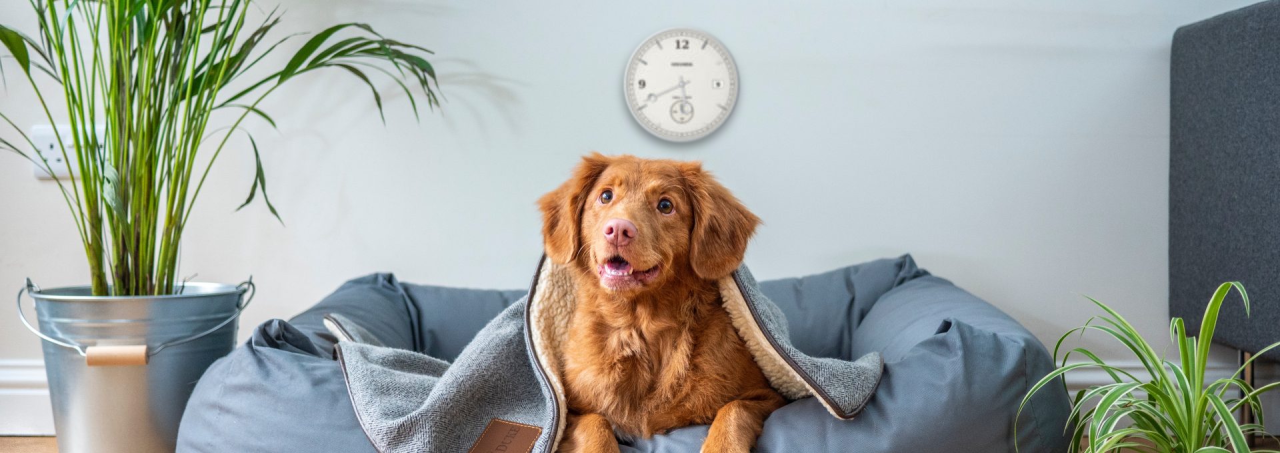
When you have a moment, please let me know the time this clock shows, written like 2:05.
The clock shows 5:41
